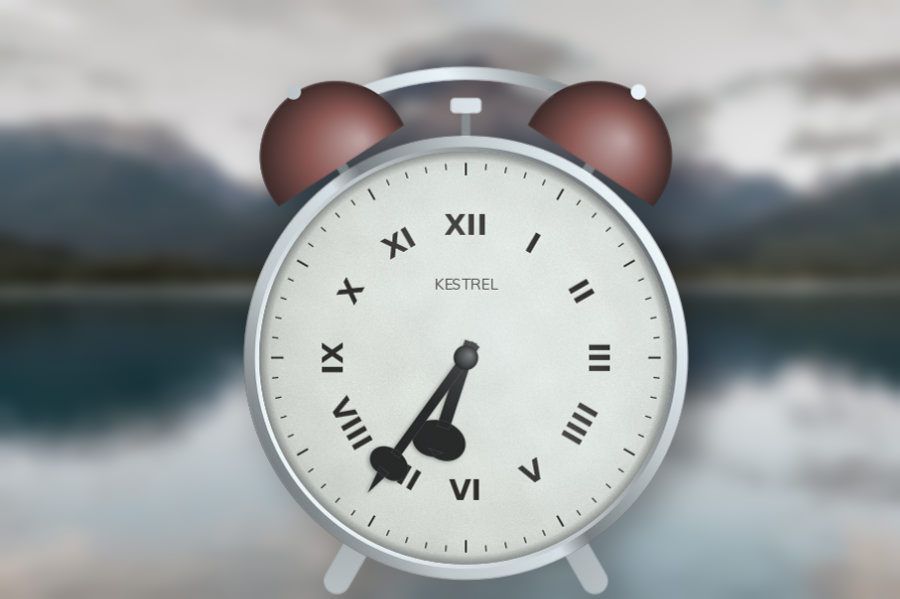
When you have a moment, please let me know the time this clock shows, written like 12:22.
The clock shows 6:36
